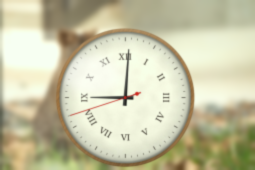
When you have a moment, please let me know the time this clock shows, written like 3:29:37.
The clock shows 9:00:42
